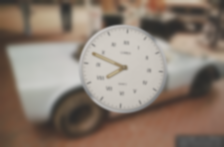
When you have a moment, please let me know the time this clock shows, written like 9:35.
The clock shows 7:48
